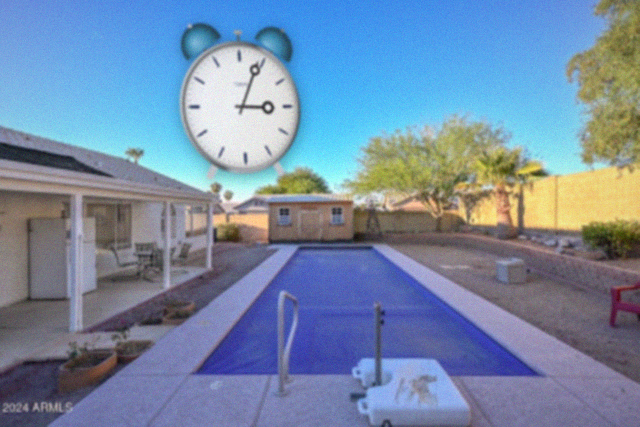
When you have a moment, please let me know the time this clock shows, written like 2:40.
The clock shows 3:04
